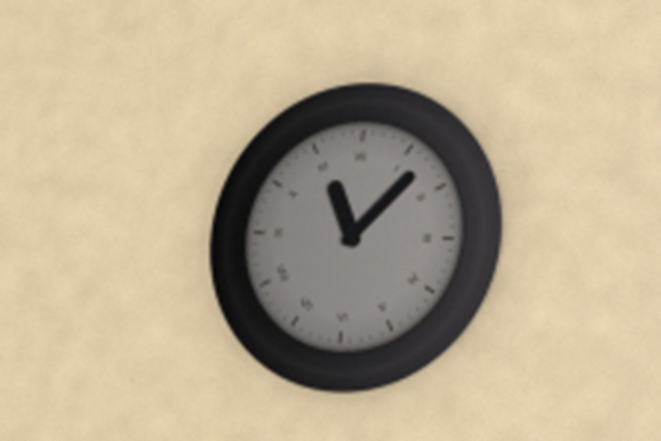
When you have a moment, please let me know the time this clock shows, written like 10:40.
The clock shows 11:07
